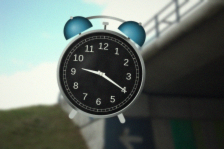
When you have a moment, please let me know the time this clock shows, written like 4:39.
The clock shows 9:20
